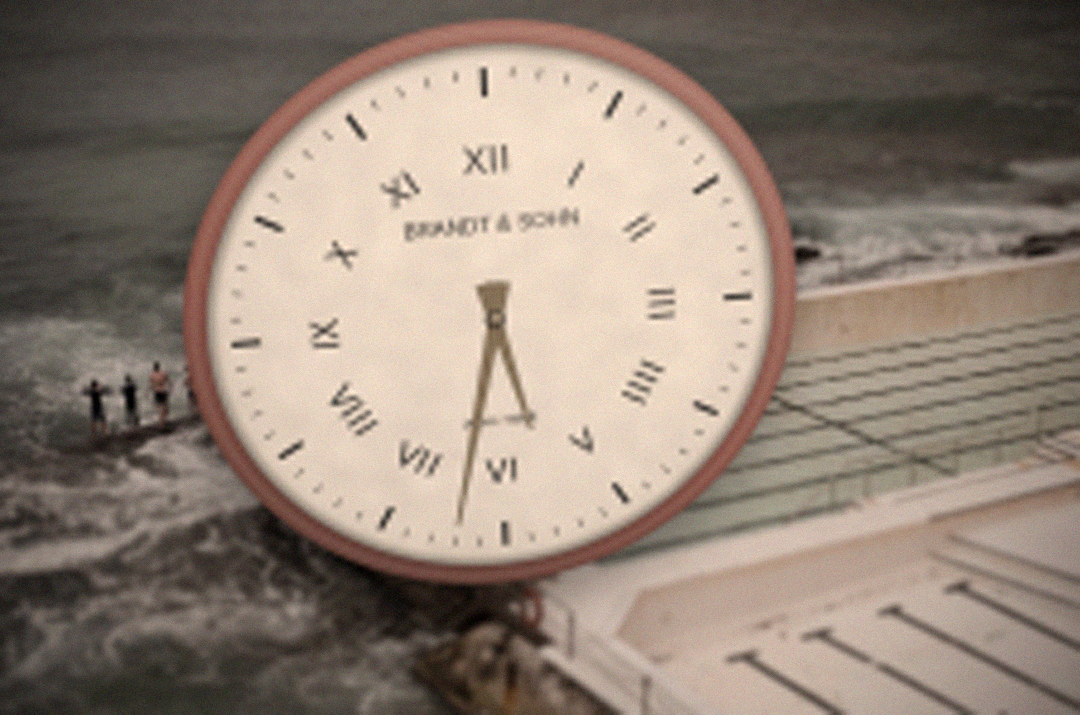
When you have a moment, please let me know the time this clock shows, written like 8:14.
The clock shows 5:32
